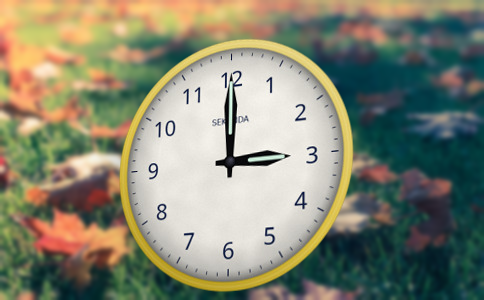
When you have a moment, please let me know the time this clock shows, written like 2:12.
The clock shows 3:00
